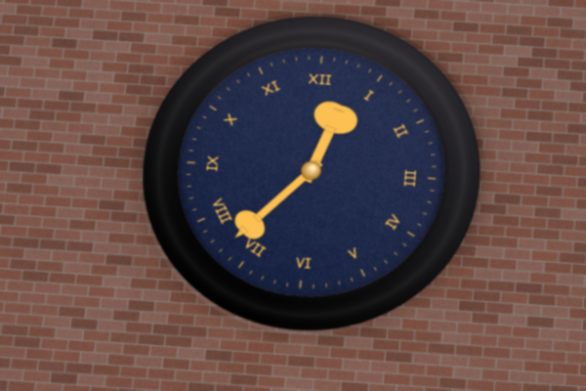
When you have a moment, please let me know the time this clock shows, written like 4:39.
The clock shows 12:37
